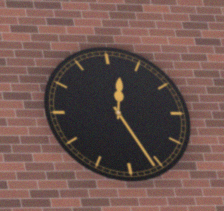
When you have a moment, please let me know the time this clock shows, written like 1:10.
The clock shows 12:26
